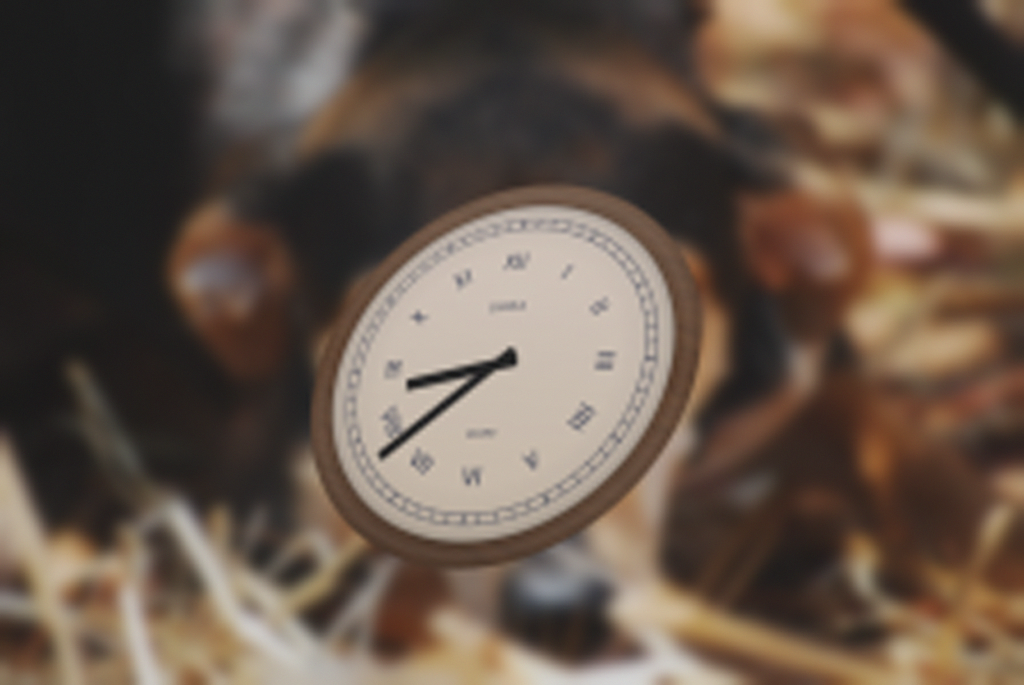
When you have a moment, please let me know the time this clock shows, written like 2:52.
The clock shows 8:38
